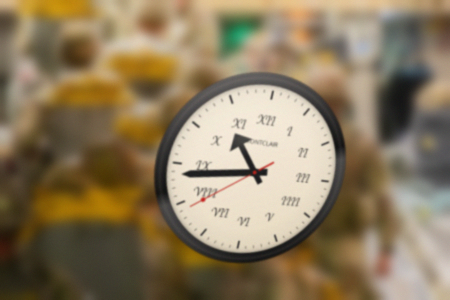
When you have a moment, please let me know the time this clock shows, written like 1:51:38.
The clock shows 10:43:39
